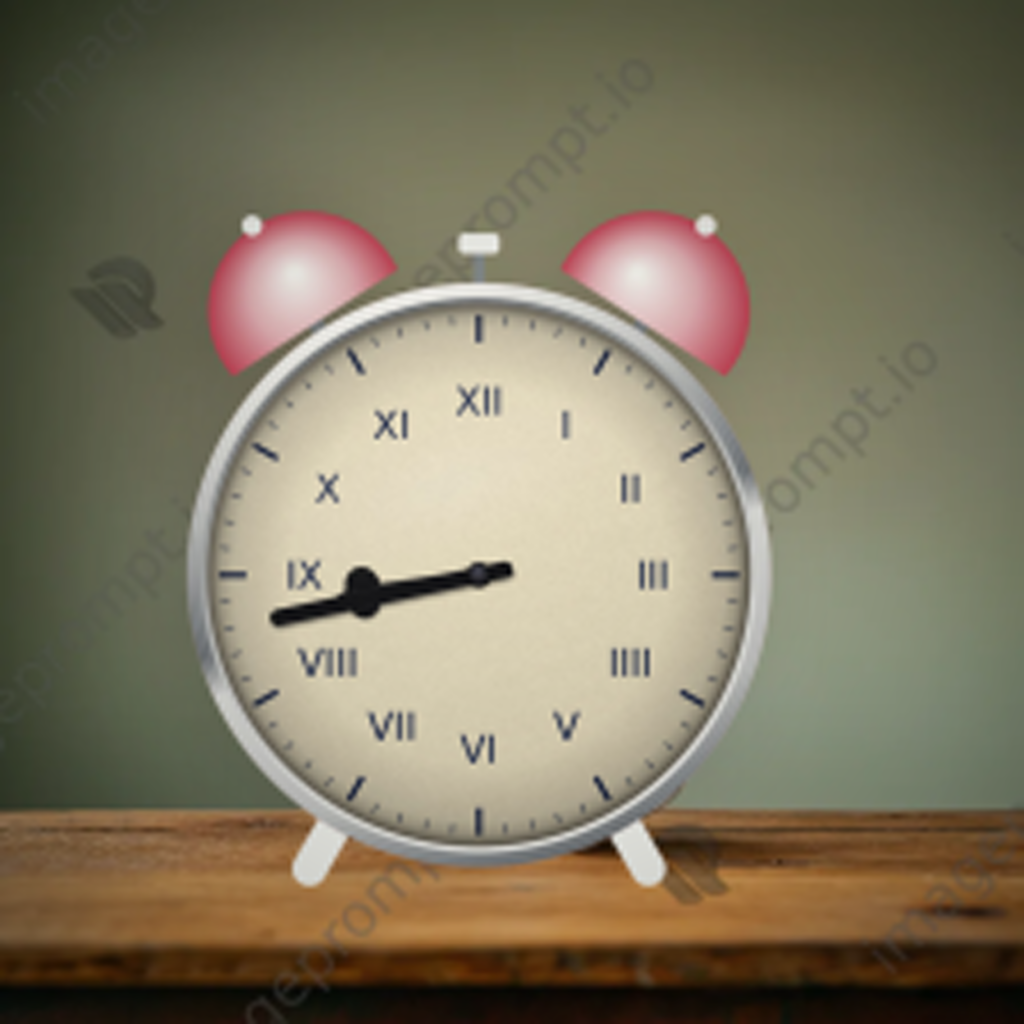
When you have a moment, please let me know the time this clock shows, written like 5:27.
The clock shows 8:43
